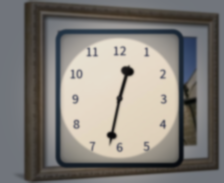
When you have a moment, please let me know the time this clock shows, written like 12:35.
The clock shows 12:32
